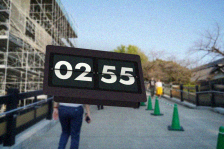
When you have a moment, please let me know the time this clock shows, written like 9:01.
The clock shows 2:55
